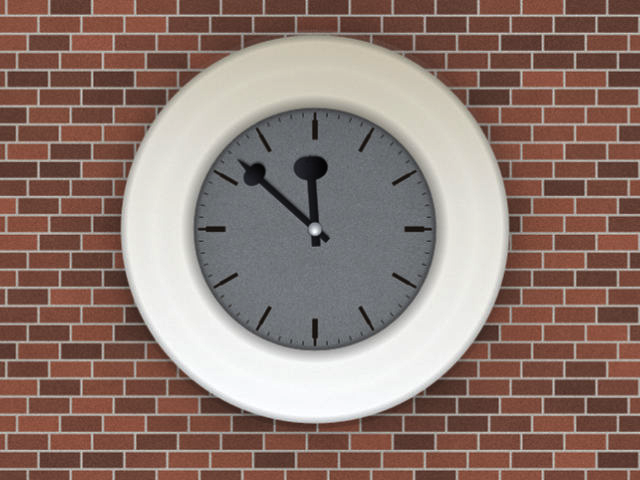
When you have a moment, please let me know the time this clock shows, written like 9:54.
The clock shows 11:52
